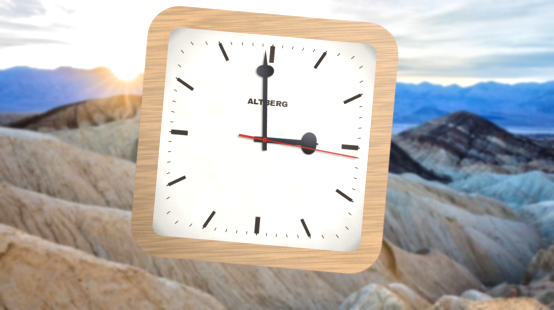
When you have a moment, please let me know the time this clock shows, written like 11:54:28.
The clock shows 2:59:16
